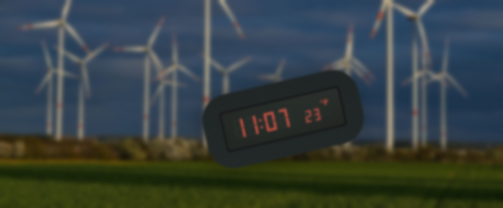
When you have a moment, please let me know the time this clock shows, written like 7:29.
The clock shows 11:07
